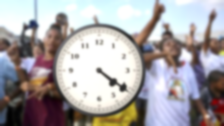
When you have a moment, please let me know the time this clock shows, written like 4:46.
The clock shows 4:21
